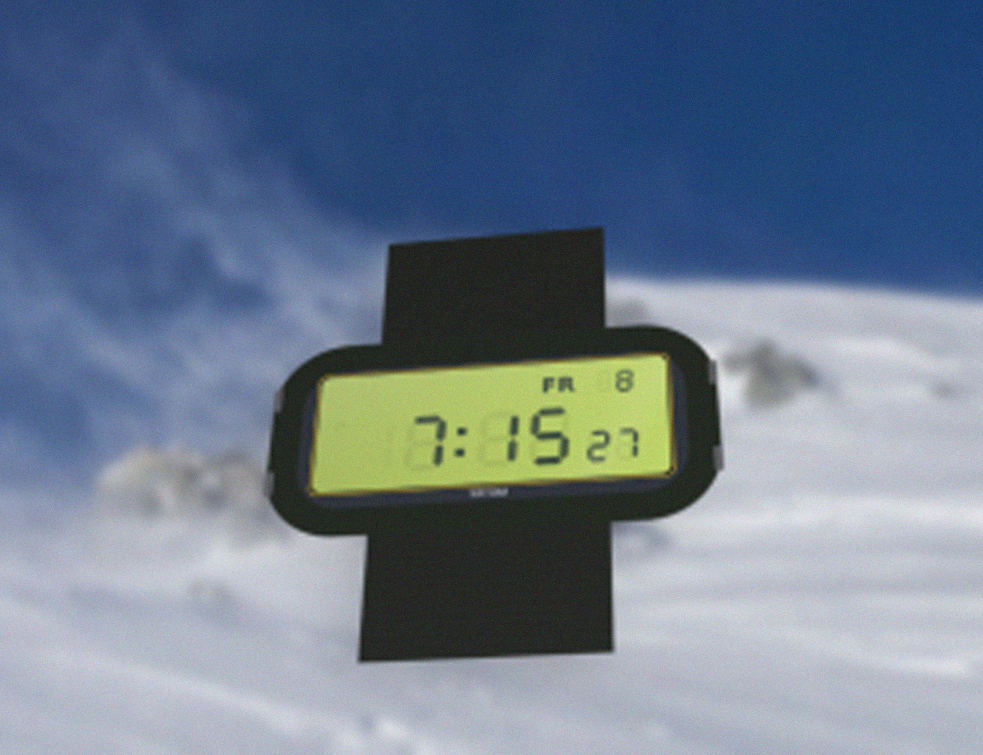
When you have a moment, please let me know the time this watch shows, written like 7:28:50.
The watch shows 7:15:27
